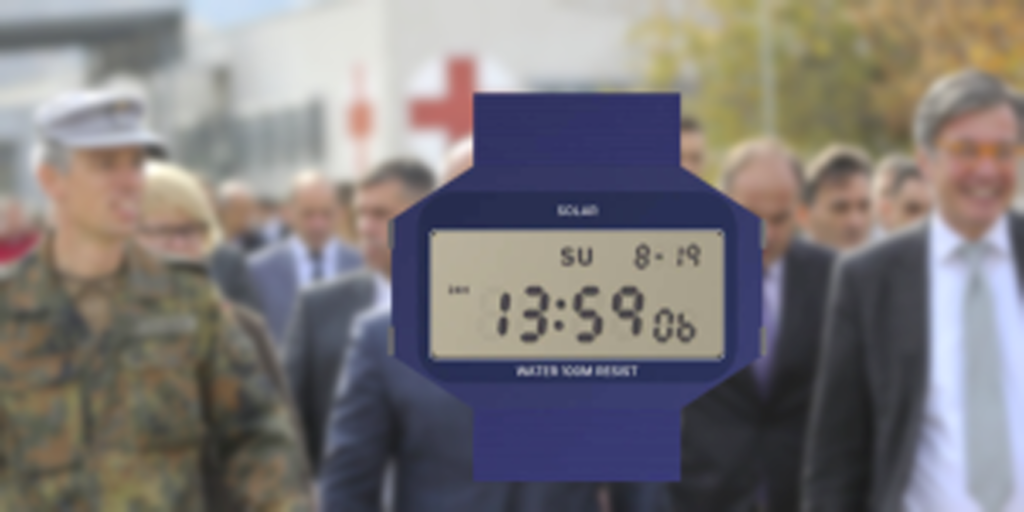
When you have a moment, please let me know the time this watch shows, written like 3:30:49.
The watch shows 13:59:06
